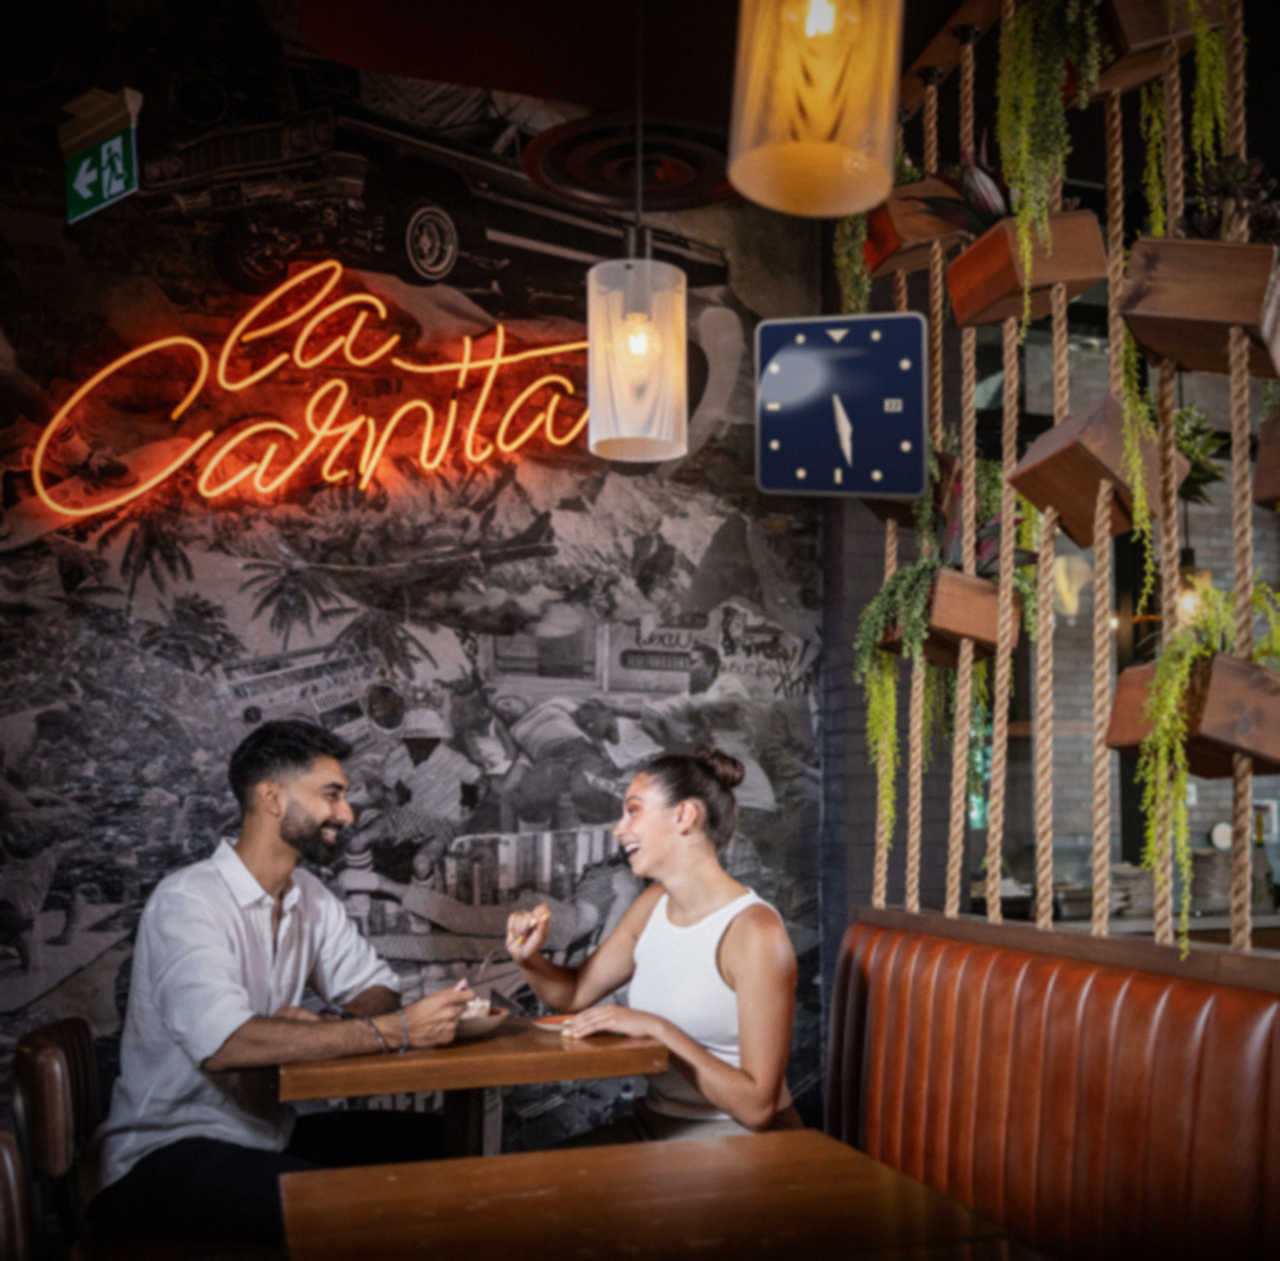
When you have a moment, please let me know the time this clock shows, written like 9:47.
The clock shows 5:28
